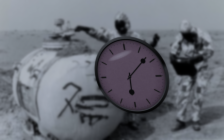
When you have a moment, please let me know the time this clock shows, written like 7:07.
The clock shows 6:08
